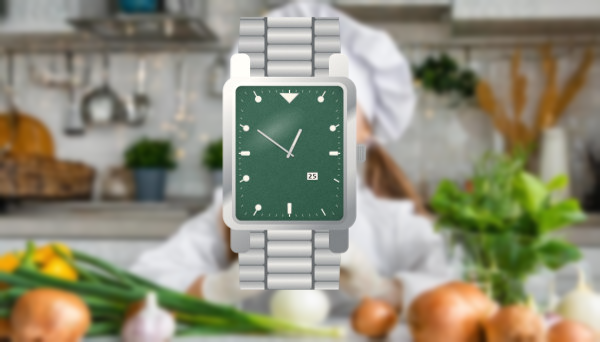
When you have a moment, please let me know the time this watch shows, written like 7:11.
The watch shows 12:51
